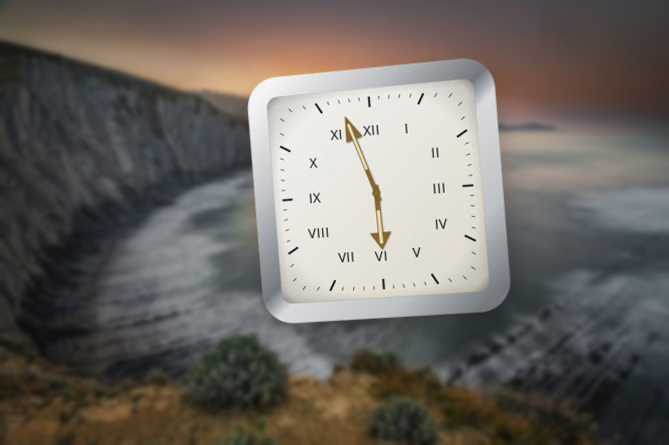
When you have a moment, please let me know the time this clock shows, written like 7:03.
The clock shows 5:57
